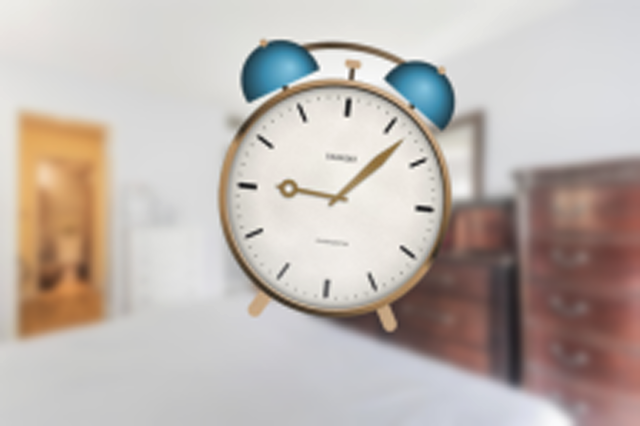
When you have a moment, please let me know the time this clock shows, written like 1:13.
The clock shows 9:07
